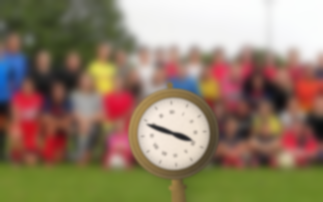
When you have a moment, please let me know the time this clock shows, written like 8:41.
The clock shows 3:49
